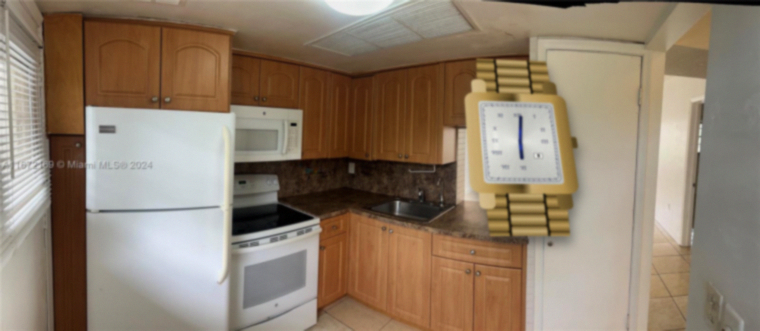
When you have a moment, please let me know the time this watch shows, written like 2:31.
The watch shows 6:01
